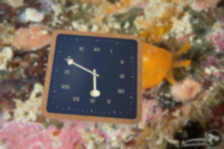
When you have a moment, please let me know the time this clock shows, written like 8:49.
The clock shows 5:49
